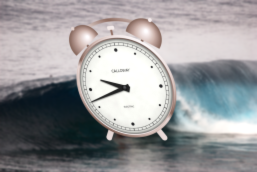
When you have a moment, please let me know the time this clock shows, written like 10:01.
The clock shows 9:42
